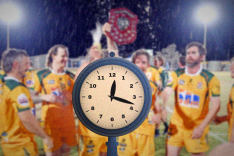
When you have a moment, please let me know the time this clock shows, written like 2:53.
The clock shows 12:18
